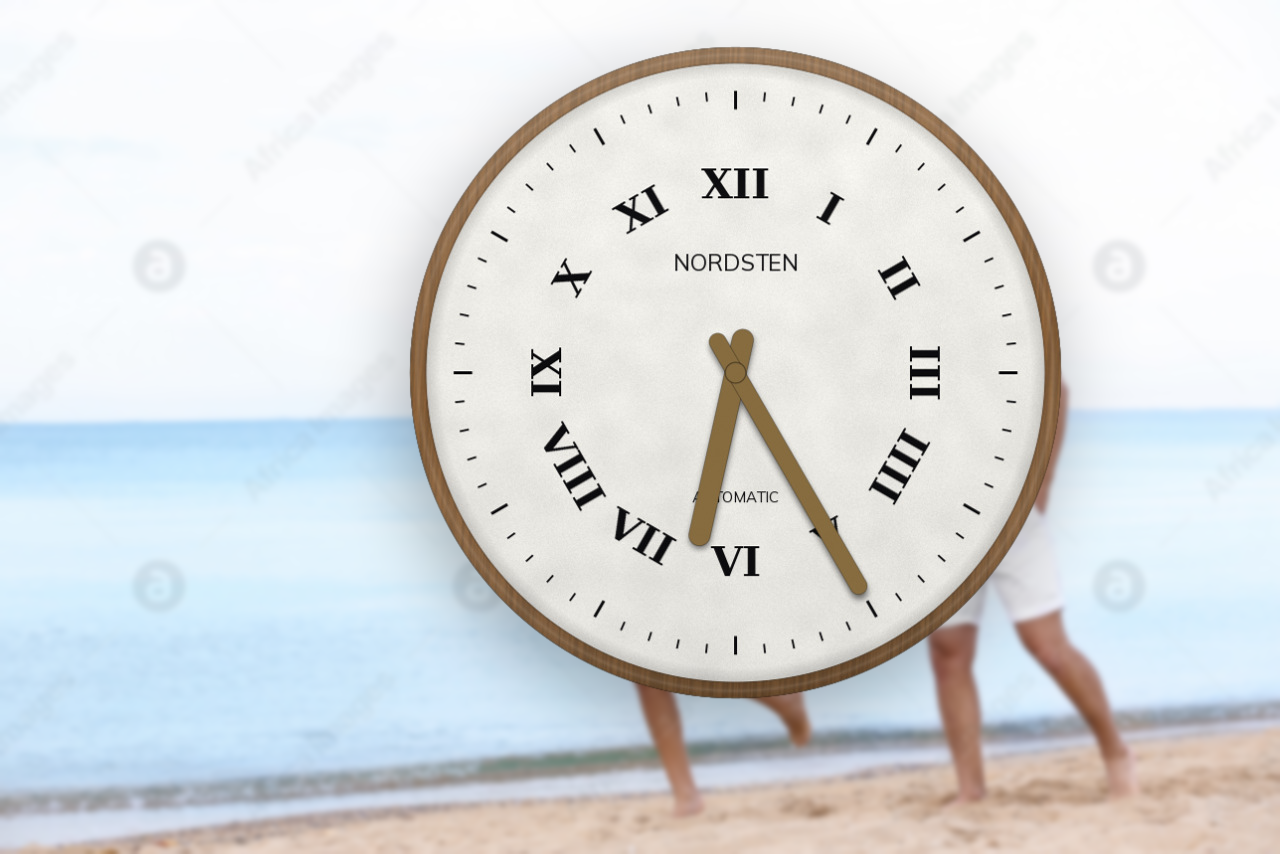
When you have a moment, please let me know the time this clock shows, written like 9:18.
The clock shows 6:25
